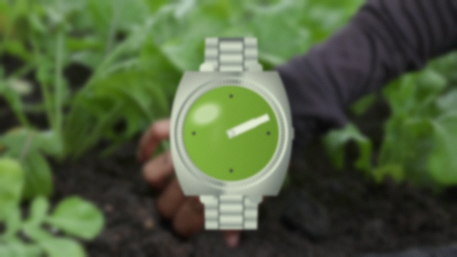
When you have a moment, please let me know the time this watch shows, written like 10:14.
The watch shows 2:11
